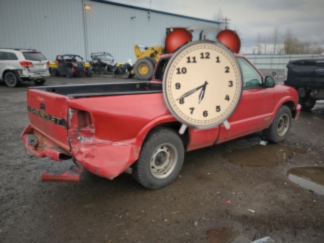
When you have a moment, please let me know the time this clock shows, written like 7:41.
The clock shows 6:41
